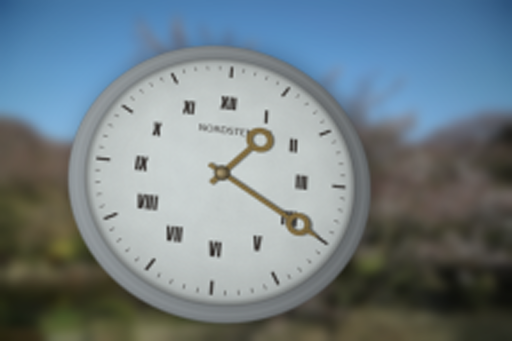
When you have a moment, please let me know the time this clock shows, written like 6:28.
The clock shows 1:20
